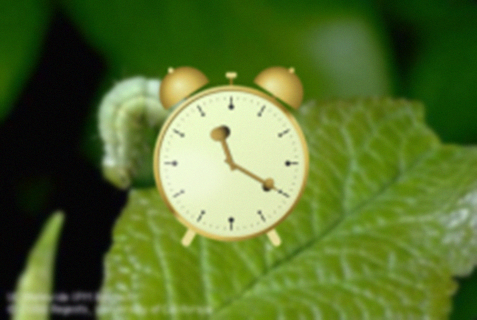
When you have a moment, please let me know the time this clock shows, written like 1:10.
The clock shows 11:20
